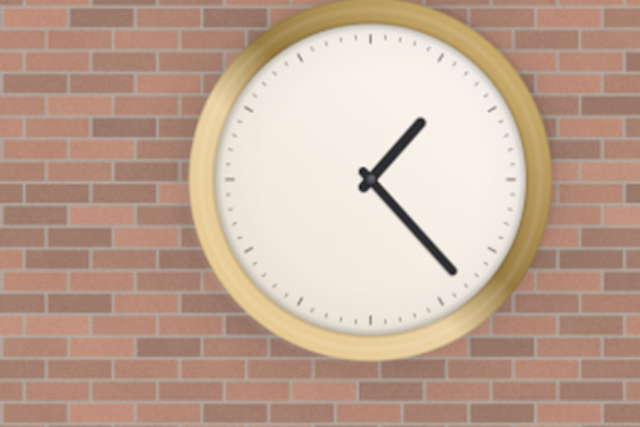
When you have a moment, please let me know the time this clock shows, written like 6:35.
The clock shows 1:23
